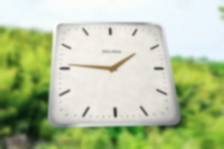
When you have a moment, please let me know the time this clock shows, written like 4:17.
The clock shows 1:46
